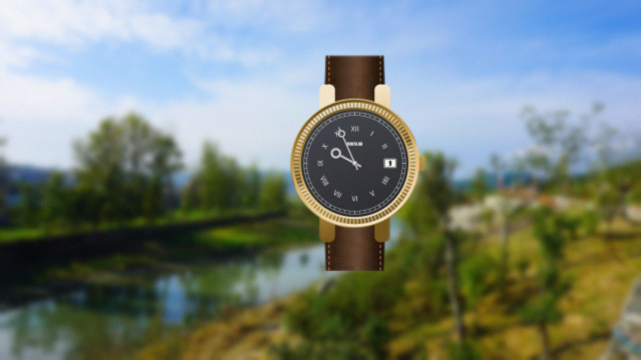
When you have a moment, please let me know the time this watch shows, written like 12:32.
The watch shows 9:56
